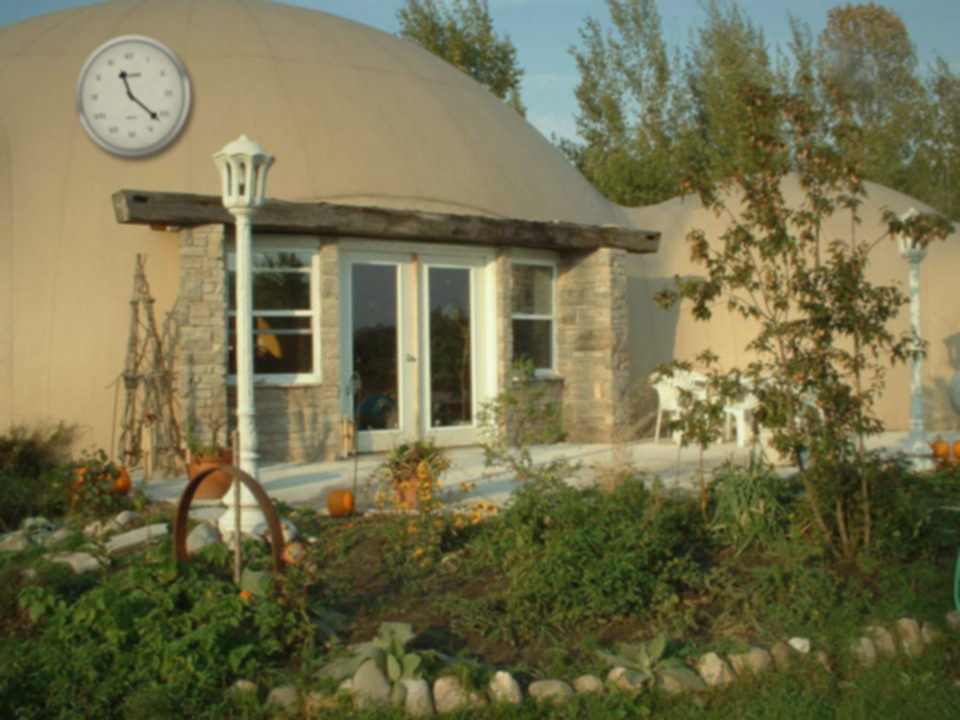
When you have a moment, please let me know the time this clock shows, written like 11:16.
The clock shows 11:22
